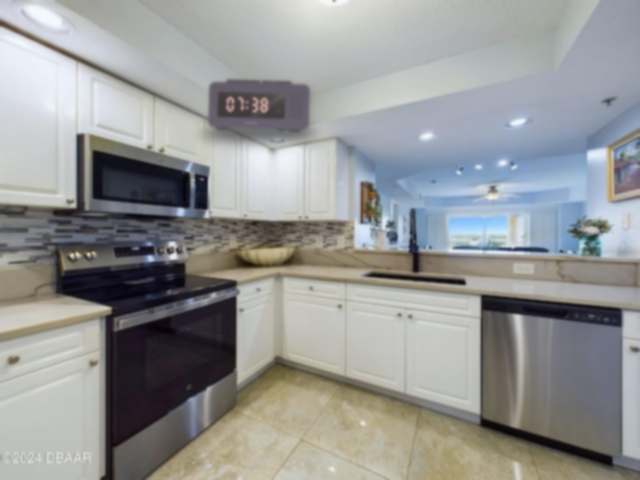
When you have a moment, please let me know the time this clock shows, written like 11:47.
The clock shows 7:38
